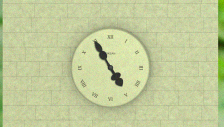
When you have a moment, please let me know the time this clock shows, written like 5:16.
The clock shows 4:55
